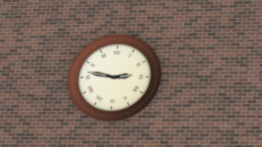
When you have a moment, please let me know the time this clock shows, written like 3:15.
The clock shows 2:47
